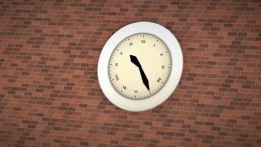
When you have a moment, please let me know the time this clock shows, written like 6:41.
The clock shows 10:25
